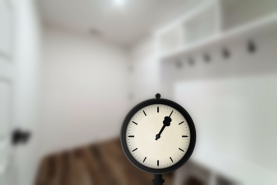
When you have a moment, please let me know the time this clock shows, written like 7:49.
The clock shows 1:05
